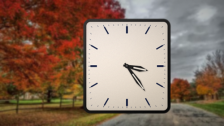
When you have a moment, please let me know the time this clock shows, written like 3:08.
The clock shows 3:24
